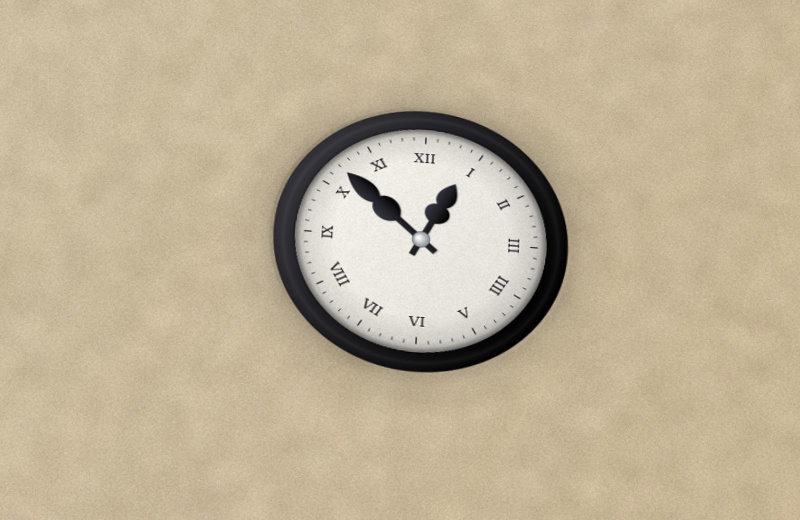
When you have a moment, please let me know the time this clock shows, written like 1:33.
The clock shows 12:52
